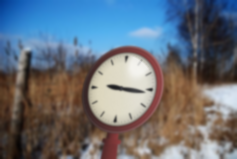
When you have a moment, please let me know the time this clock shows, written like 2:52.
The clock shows 9:16
